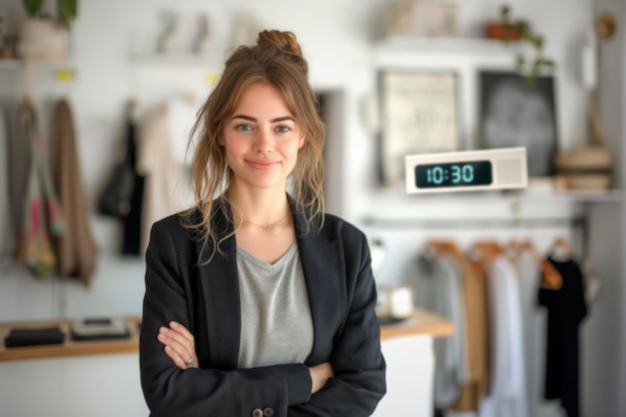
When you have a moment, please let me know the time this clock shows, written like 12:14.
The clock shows 10:30
